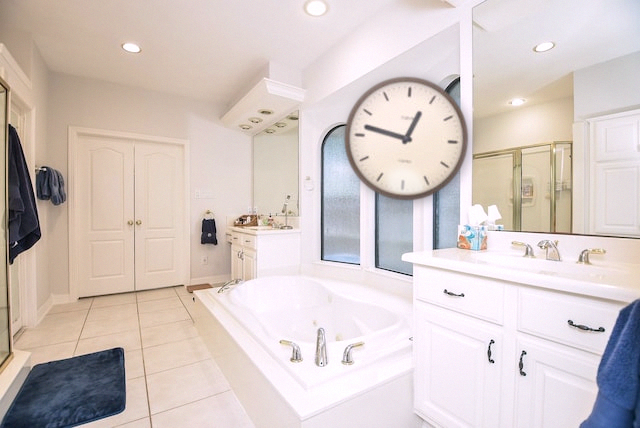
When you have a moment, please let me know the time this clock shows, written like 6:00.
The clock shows 12:47
